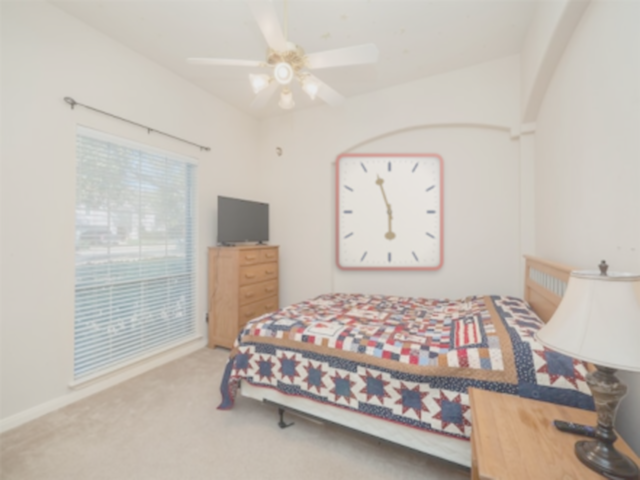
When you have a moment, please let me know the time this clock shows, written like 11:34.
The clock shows 5:57
